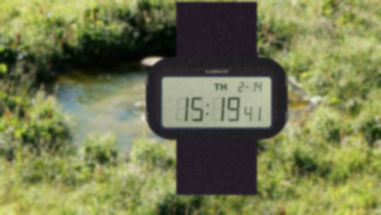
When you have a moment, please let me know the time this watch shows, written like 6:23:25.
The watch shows 15:19:41
